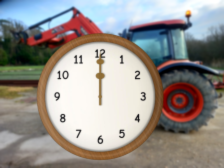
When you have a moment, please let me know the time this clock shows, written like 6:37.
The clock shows 12:00
